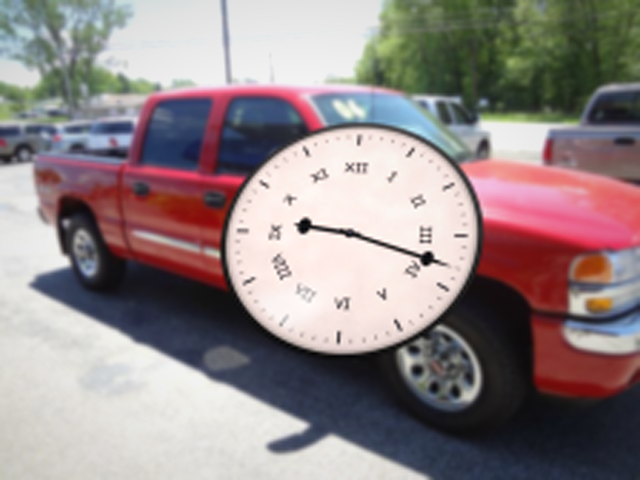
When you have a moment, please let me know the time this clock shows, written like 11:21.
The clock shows 9:18
